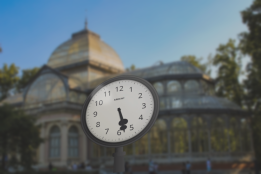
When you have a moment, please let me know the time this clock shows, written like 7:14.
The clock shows 5:28
